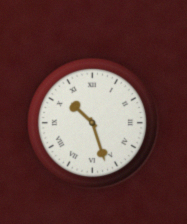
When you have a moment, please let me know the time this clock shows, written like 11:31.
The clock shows 10:27
